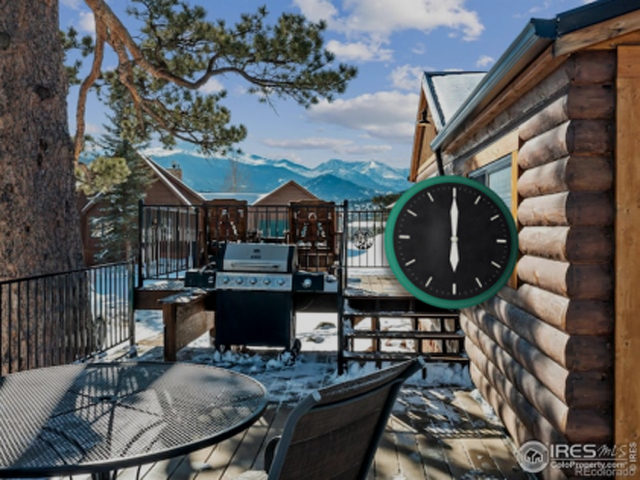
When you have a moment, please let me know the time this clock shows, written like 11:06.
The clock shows 6:00
